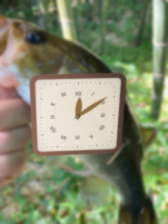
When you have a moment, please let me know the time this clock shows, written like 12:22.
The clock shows 12:09
